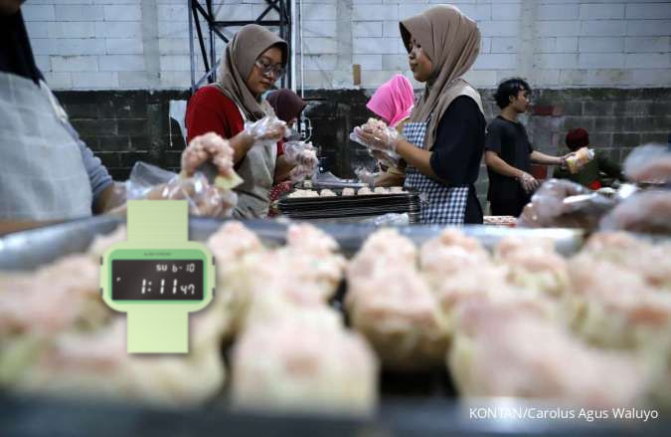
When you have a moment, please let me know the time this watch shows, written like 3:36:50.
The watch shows 1:11:47
